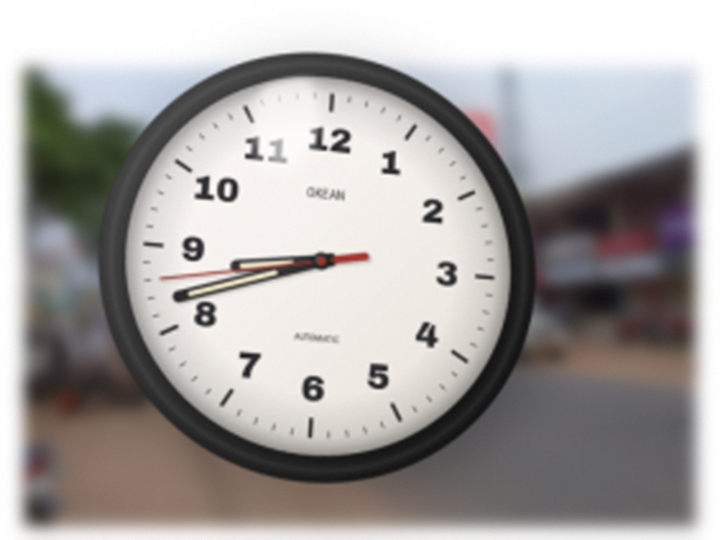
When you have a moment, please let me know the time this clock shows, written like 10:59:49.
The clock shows 8:41:43
